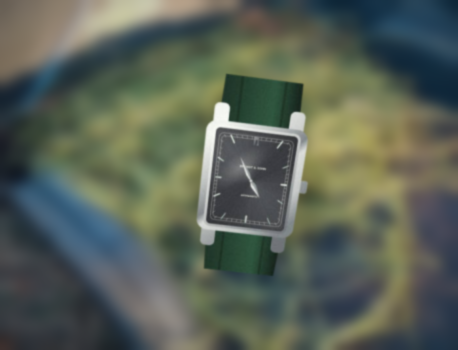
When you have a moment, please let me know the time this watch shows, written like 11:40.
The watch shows 4:55
